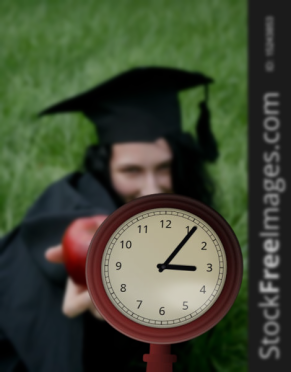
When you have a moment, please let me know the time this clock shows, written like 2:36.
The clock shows 3:06
